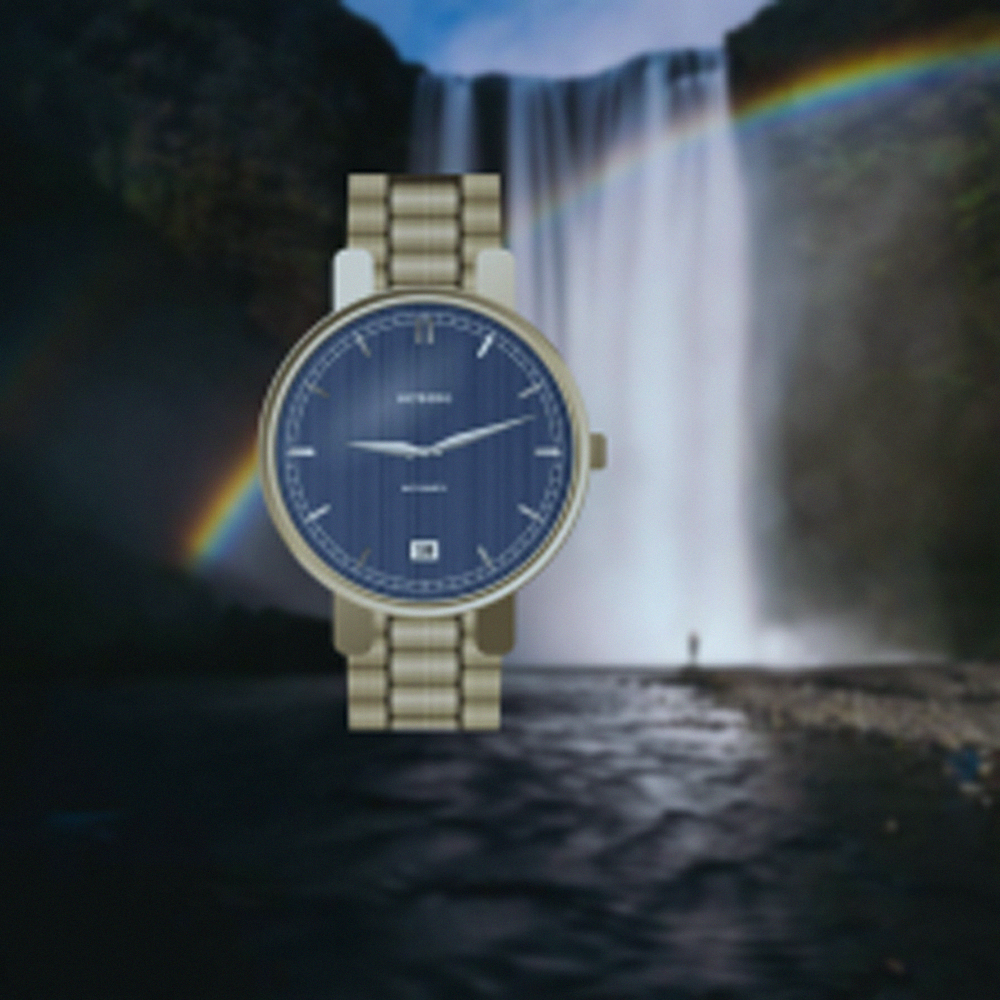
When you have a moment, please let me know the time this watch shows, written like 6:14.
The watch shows 9:12
